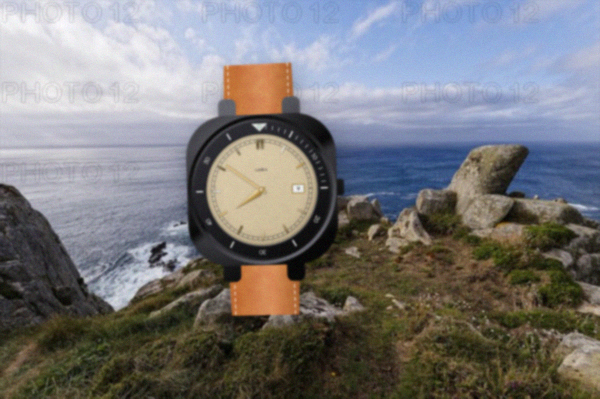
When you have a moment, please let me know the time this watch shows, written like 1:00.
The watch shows 7:51
